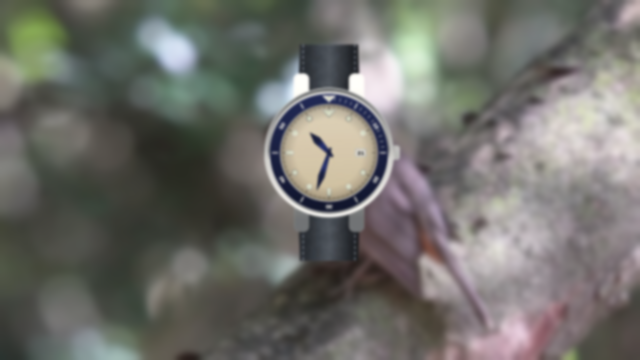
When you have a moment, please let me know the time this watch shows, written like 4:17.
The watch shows 10:33
